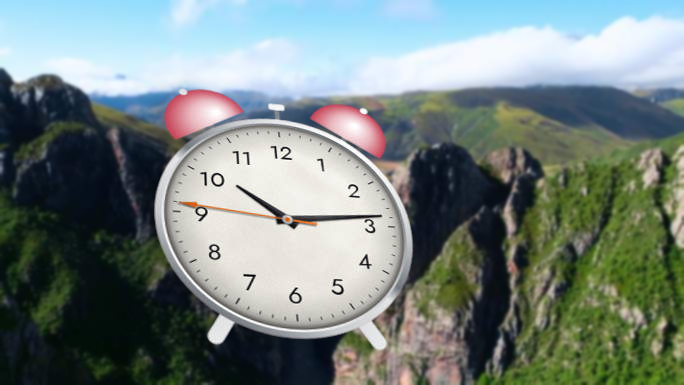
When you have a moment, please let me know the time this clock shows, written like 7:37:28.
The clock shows 10:13:46
